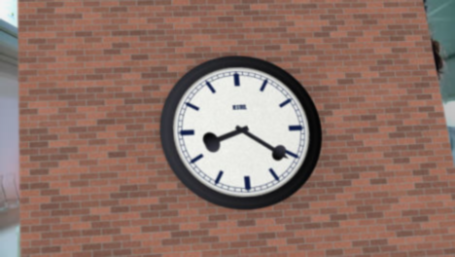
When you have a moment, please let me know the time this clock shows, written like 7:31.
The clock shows 8:21
